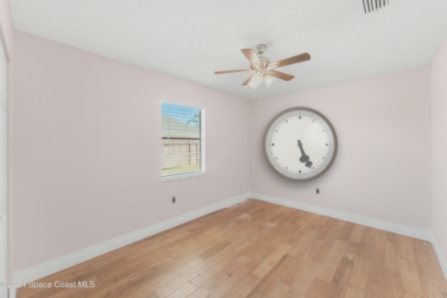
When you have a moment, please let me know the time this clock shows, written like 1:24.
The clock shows 5:26
